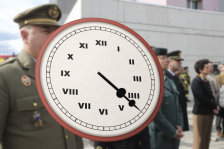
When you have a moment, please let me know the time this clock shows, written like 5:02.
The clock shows 4:22
